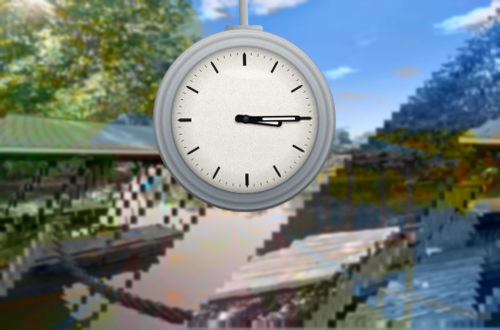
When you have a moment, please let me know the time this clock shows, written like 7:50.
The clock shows 3:15
